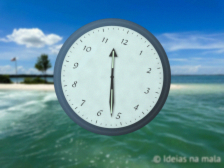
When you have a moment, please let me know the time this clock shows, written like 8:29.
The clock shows 11:27
